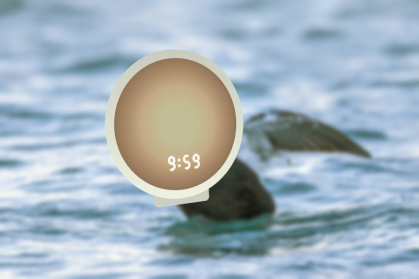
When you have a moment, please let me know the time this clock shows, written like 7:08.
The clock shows 9:59
